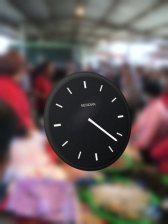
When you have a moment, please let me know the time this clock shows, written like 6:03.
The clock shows 4:22
